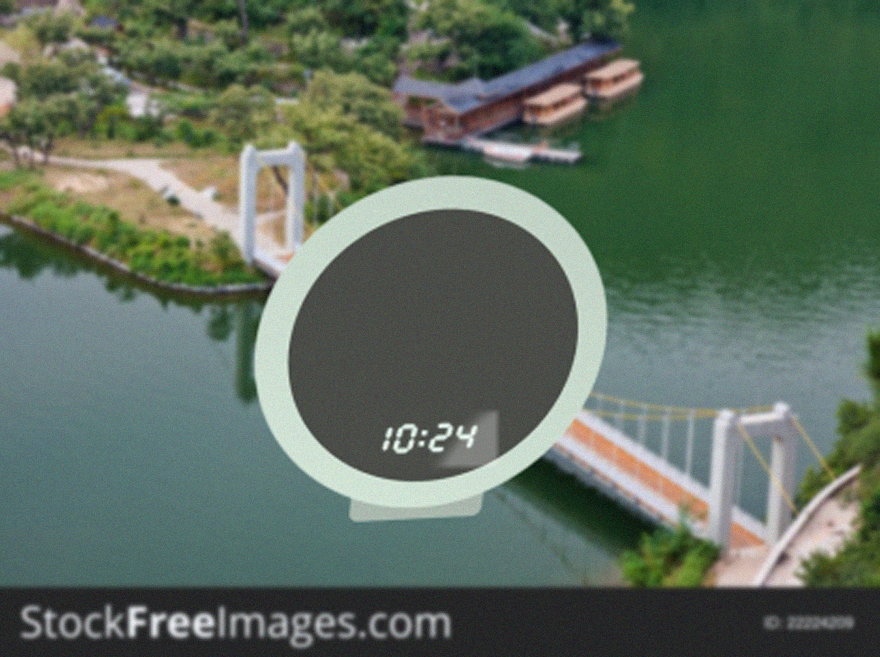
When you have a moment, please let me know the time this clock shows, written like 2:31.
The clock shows 10:24
